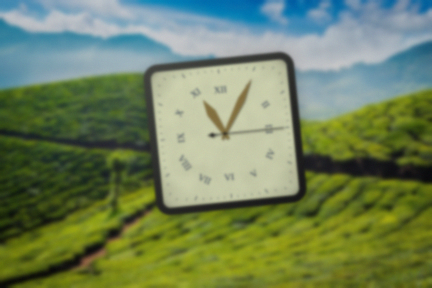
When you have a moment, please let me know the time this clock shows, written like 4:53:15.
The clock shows 11:05:15
